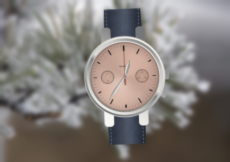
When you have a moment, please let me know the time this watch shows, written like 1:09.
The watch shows 12:36
